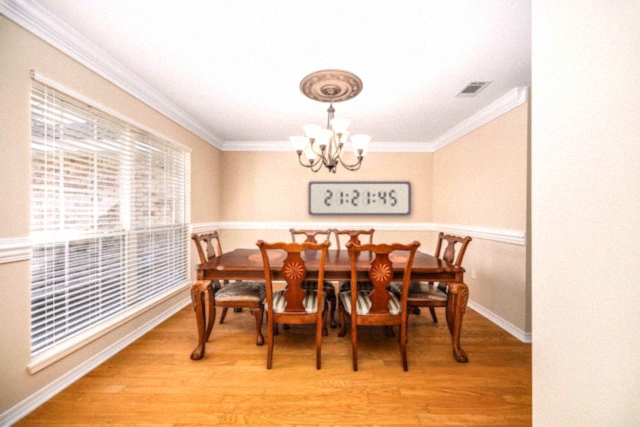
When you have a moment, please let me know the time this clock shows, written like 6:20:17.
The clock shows 21:21:45
